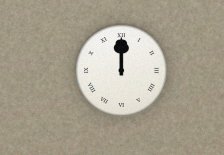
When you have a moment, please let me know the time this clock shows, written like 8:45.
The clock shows 12:00
